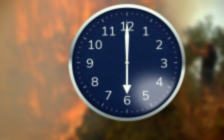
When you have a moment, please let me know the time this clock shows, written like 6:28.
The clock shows 6:00
